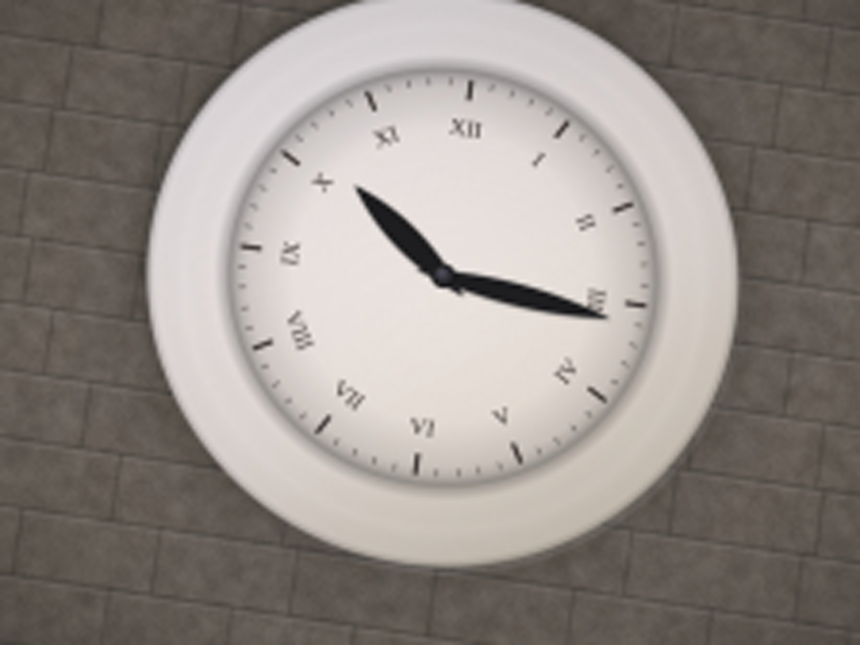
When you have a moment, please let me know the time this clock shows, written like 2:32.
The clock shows 10:16
